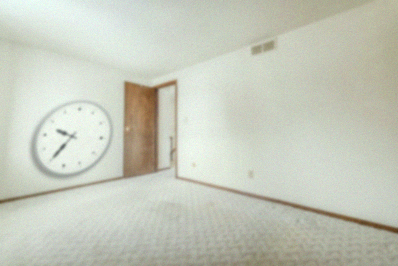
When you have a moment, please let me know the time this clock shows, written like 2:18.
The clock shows 9:35
